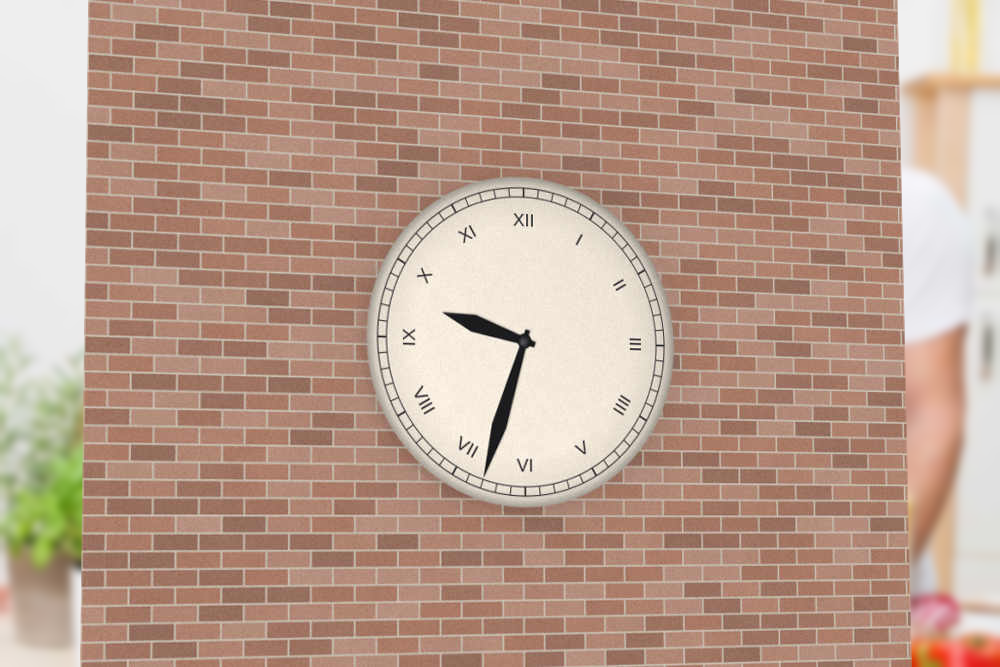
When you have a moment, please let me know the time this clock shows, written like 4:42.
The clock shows 9:33
